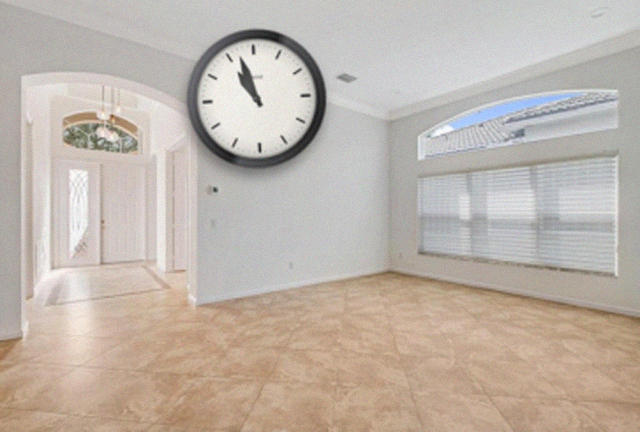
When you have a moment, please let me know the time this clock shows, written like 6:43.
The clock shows 10:57
